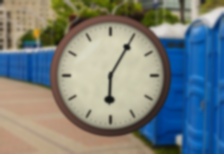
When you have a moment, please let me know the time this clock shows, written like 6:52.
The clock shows 6:05
